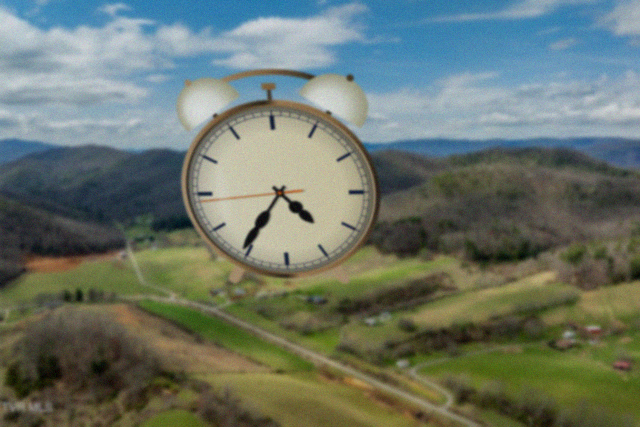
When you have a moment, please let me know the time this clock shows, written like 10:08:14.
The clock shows 4:35:44
